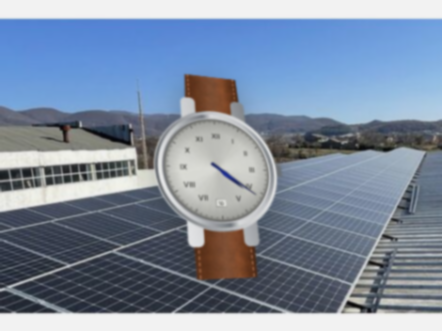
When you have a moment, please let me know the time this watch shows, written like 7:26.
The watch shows 4:21
